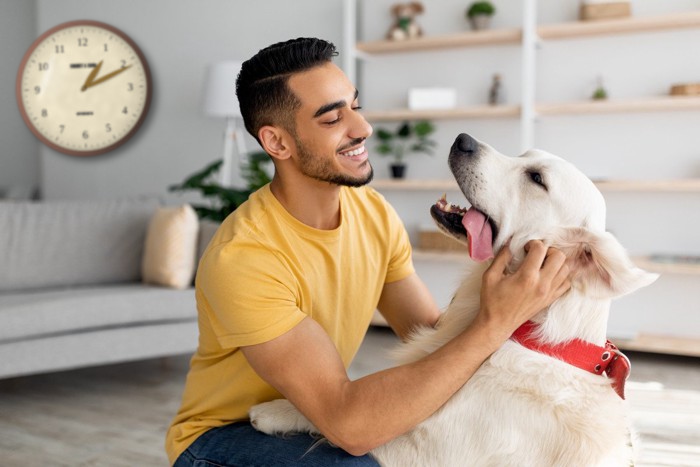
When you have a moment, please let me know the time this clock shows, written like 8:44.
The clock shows 1:11
